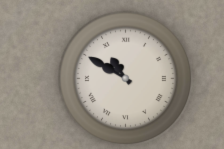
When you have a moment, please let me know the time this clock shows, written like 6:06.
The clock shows 10:50
